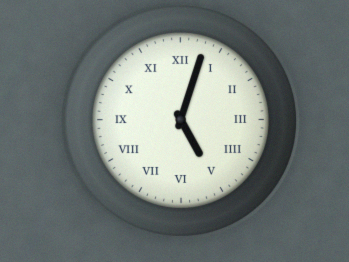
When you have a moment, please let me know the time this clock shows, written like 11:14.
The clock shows 5:03
